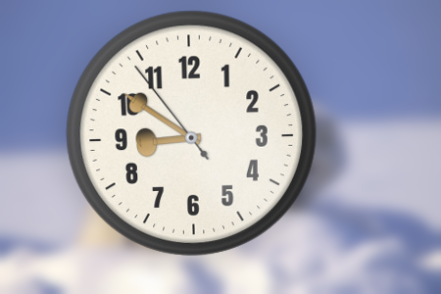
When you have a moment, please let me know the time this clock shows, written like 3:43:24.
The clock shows 8:50:54
